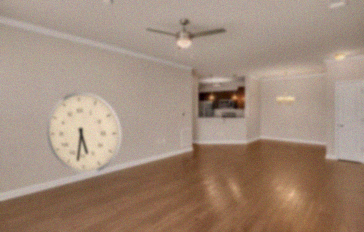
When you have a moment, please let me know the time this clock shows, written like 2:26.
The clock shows 5:32
